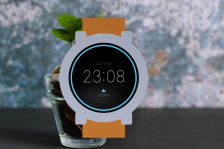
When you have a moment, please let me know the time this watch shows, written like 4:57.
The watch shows 23:08
